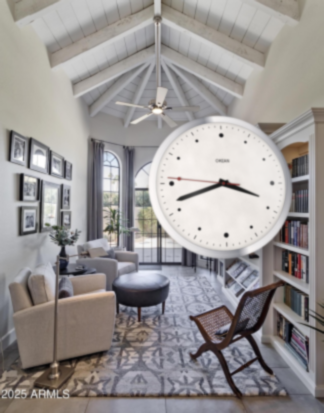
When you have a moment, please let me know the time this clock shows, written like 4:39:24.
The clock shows 3:41:46
